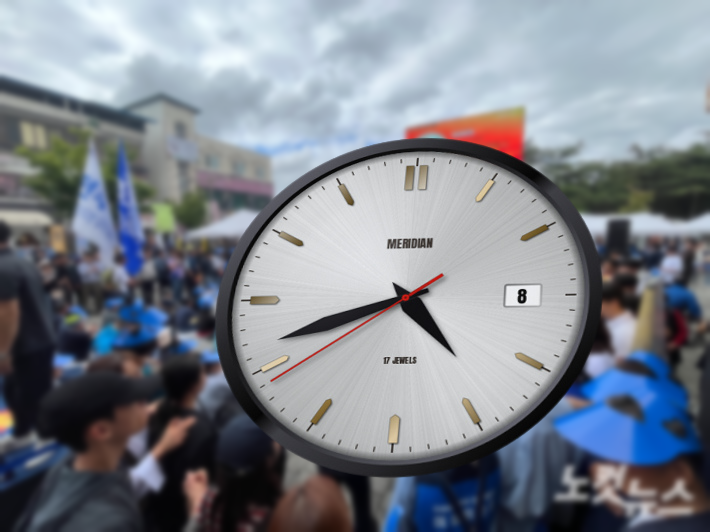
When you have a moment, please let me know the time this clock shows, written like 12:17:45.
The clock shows 4:41:39
